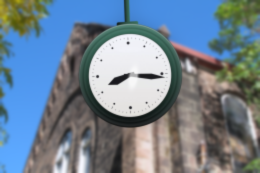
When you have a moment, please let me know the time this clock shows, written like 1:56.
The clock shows 8:16
